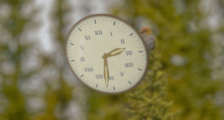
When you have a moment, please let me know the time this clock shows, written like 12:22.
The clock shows 2:32
